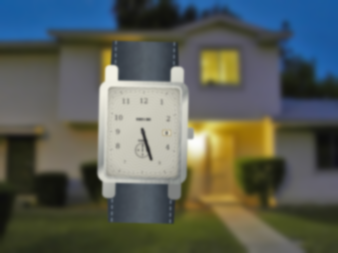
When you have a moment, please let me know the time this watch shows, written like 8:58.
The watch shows 5:27
